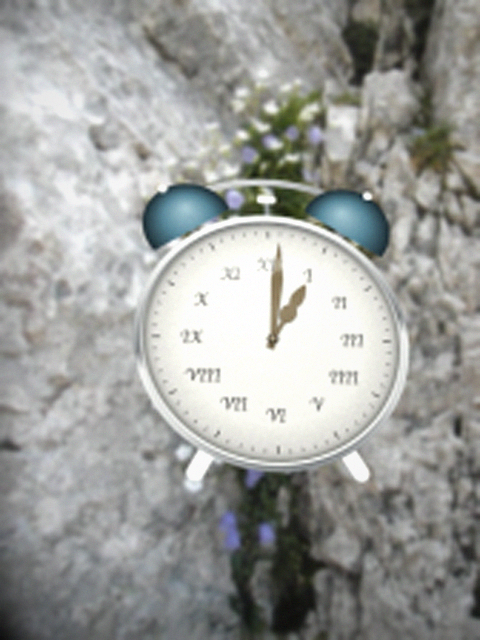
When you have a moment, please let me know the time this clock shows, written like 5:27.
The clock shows 1:01
